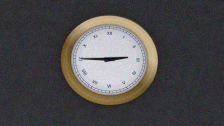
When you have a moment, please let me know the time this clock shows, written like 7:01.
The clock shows 2:45
